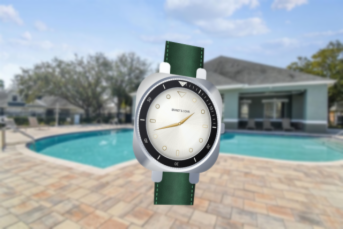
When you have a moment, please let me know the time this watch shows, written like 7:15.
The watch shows 1:42
